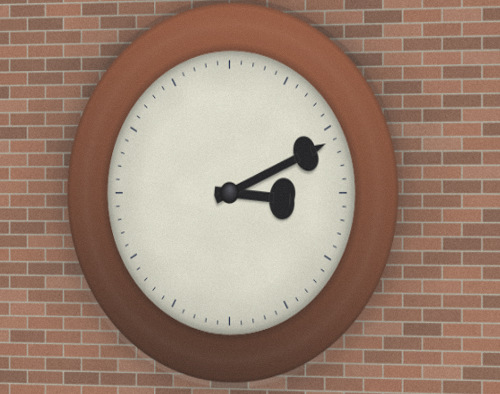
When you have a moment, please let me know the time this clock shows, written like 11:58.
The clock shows 3:11
